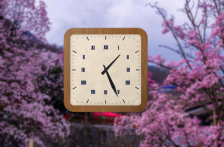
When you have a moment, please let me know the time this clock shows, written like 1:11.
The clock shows 1:26
